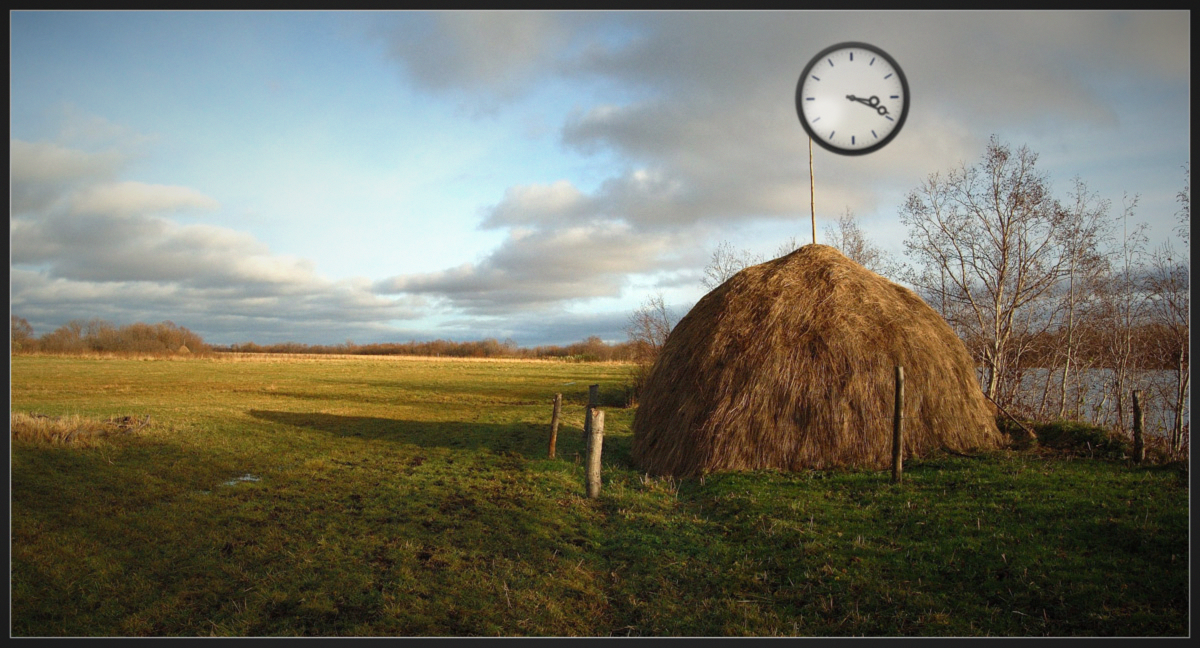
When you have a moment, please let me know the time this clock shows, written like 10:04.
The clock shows 3:19
